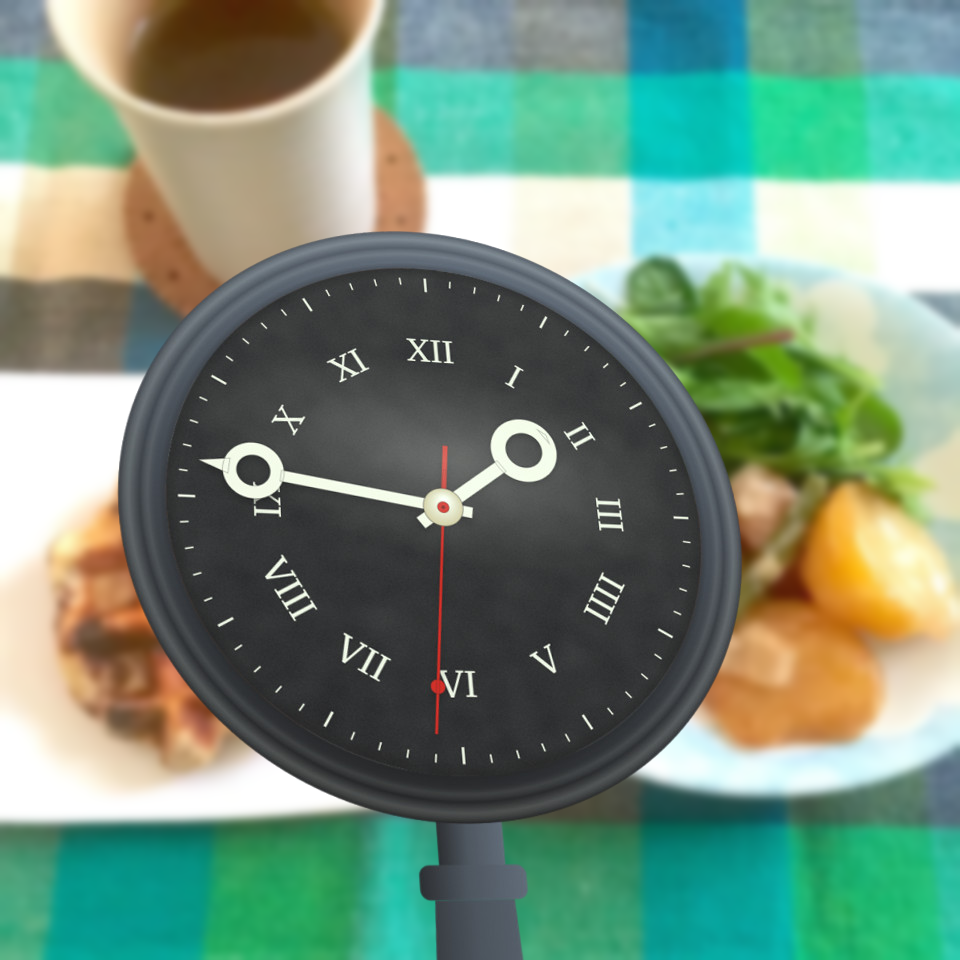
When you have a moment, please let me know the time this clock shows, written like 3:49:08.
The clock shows 1:46:31
